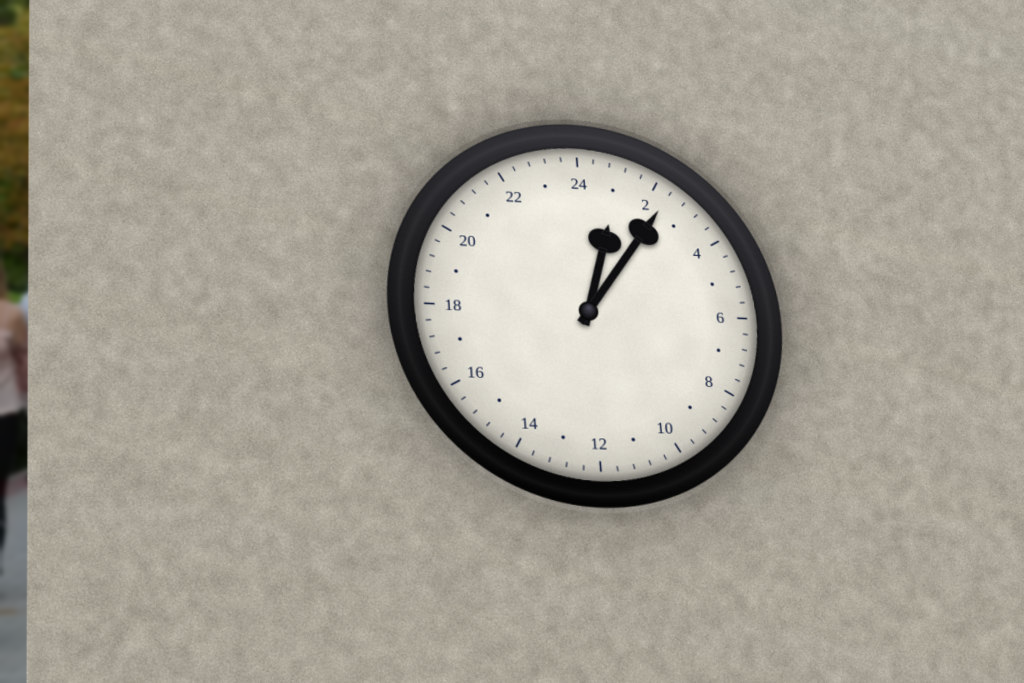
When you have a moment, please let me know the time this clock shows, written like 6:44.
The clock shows 1:06
